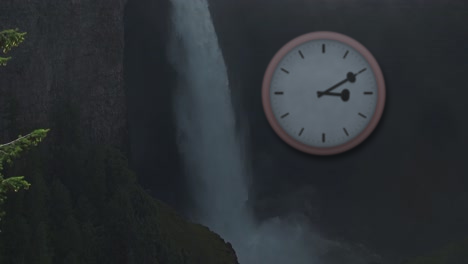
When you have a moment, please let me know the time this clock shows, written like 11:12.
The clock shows 3:10
